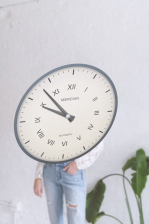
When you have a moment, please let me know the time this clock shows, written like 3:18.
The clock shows 9:53
